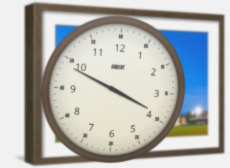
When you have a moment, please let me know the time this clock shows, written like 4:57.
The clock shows 3:49
